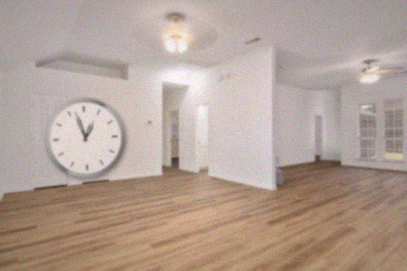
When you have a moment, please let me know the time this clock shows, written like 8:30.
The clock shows 12:57
